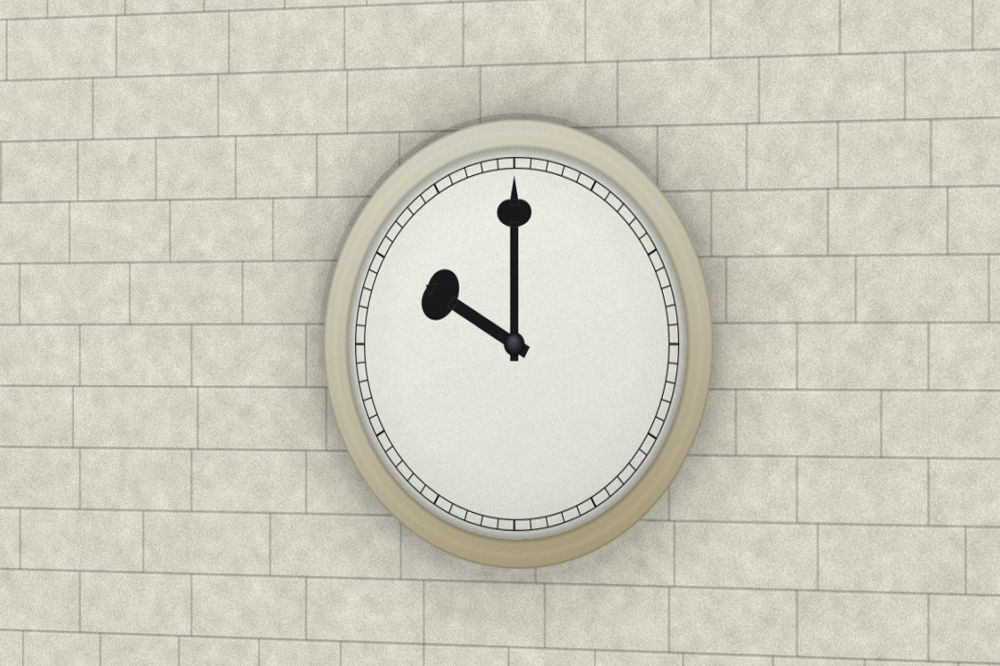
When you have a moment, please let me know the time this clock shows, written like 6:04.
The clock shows 10:00
